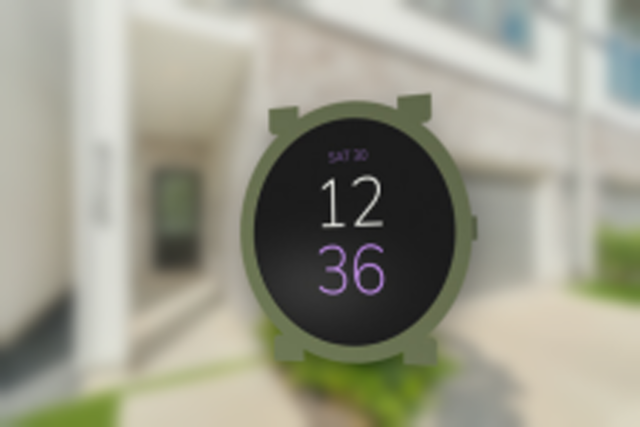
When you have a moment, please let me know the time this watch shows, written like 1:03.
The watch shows 12:36
